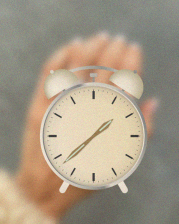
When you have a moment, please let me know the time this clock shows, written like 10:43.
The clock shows 1:38
